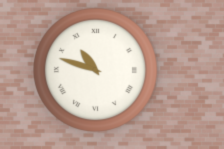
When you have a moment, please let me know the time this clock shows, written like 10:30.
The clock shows 10:48
